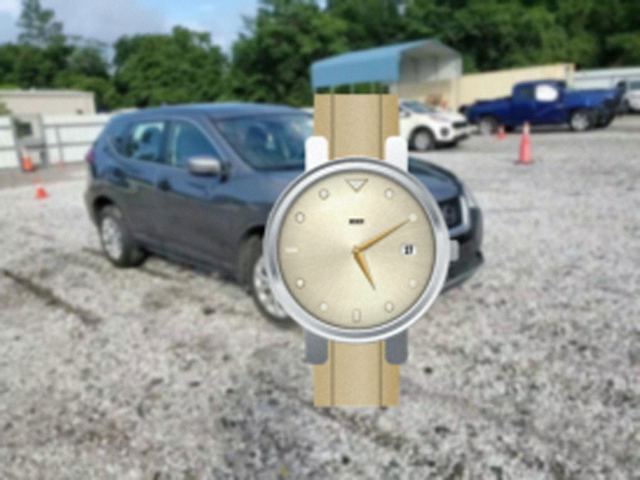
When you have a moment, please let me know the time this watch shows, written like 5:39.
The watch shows 5:10
